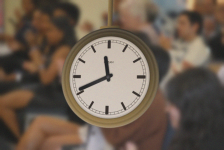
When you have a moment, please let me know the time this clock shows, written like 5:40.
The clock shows 11:41
